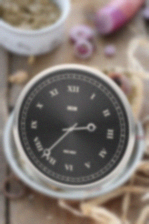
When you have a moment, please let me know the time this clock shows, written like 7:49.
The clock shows 2:37
